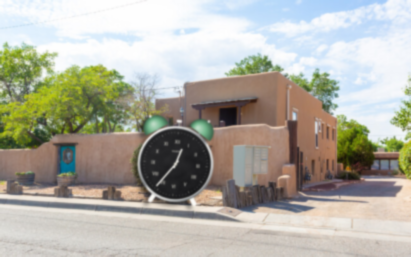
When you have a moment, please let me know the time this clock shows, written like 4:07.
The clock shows 12:36
